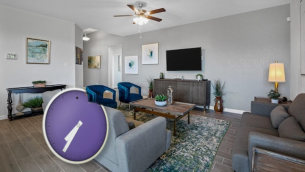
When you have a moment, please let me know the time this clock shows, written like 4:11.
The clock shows 7:36
